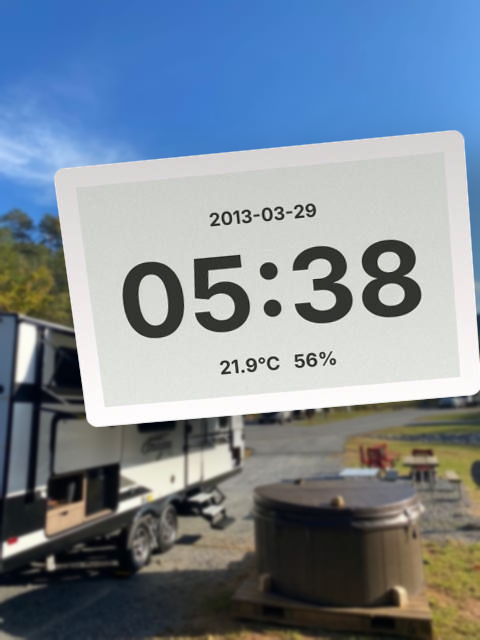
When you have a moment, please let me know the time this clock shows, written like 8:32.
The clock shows 5:38
